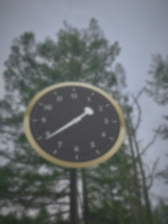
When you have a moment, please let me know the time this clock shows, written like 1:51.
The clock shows 1:39
